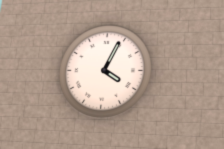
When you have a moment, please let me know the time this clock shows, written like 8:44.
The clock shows 4:04
